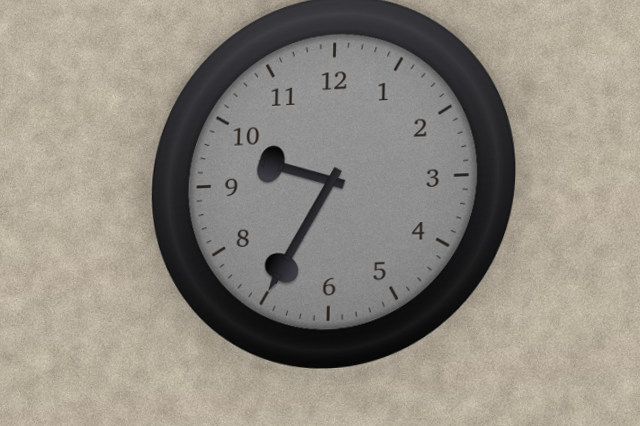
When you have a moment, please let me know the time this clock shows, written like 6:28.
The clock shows 9:35
